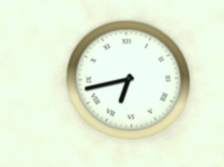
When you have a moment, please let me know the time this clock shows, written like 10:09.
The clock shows 6:43
